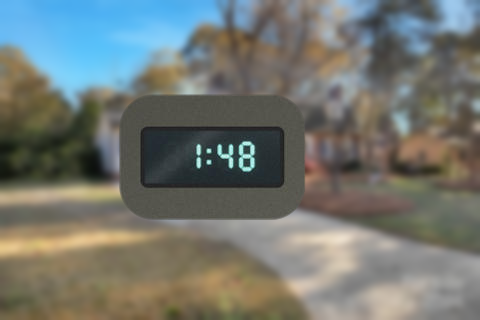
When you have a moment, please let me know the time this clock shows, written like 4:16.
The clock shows 1:48
